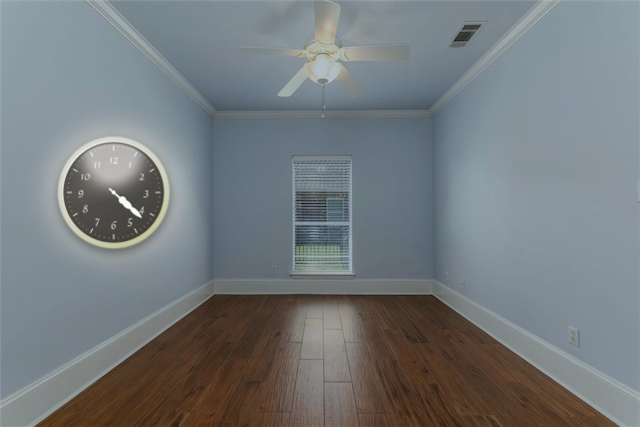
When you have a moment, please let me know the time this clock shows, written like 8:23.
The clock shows 4:22
